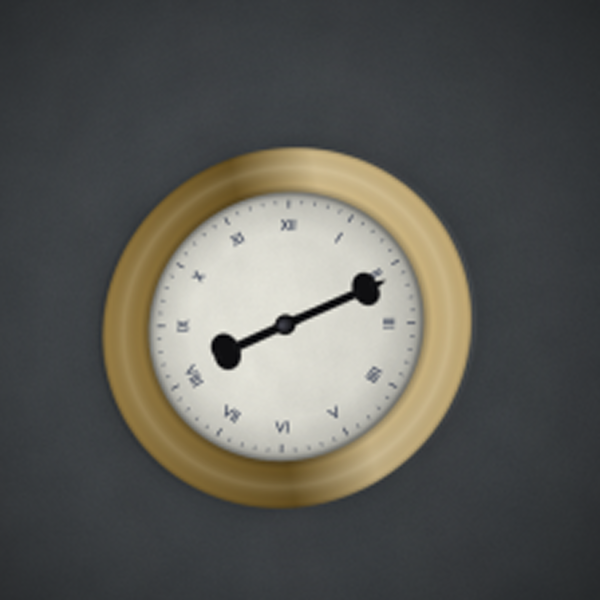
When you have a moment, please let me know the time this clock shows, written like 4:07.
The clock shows 8:11
